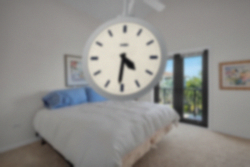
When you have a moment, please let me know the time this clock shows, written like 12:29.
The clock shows 4:31
